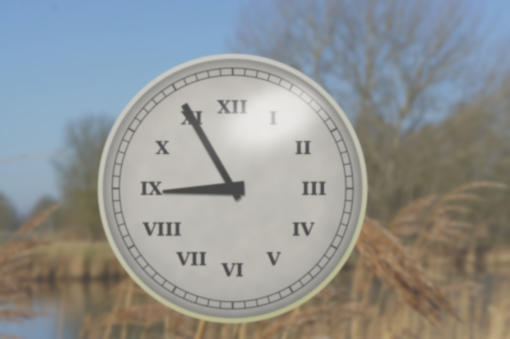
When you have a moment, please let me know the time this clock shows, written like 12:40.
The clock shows 8:55
